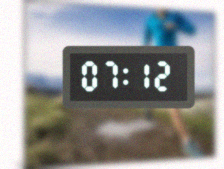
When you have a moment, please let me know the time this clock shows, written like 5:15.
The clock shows 7:12
